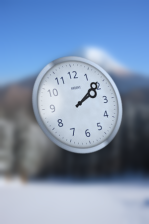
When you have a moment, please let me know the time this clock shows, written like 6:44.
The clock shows 2:09
